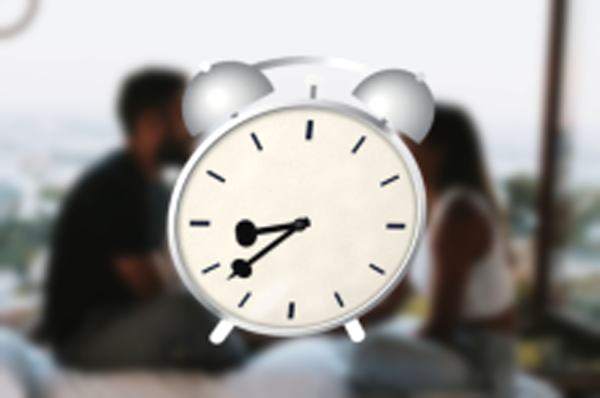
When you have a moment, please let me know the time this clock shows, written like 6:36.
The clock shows 8:38
